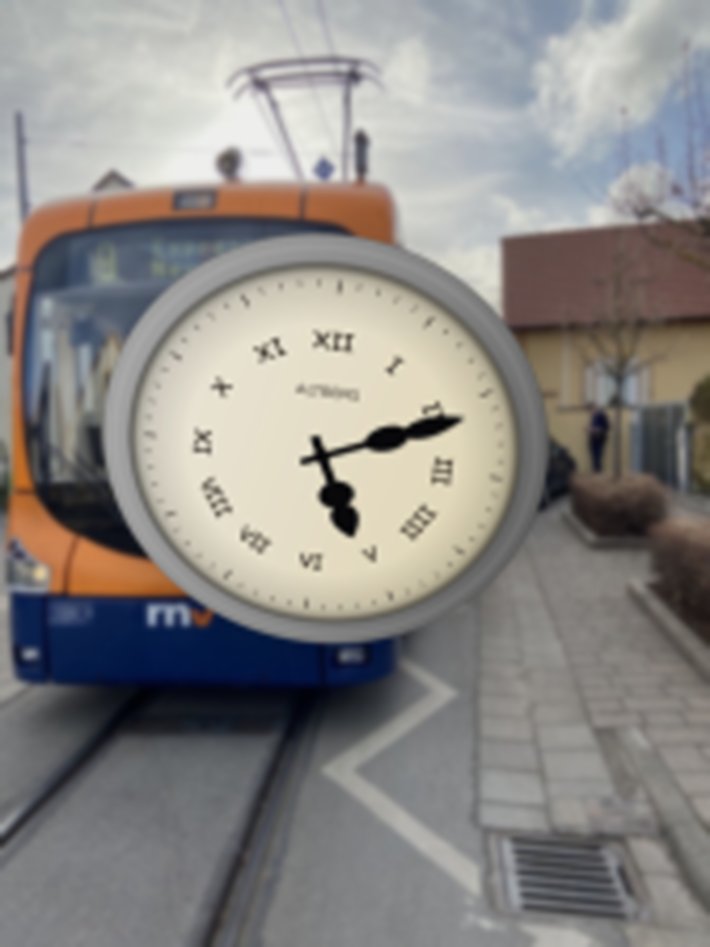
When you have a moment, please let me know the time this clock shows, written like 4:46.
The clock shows 5:11
